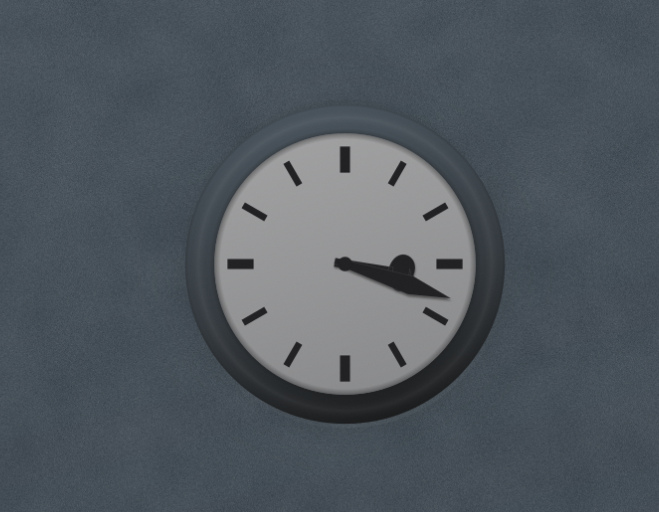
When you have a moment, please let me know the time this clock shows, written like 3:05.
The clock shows 3:18
